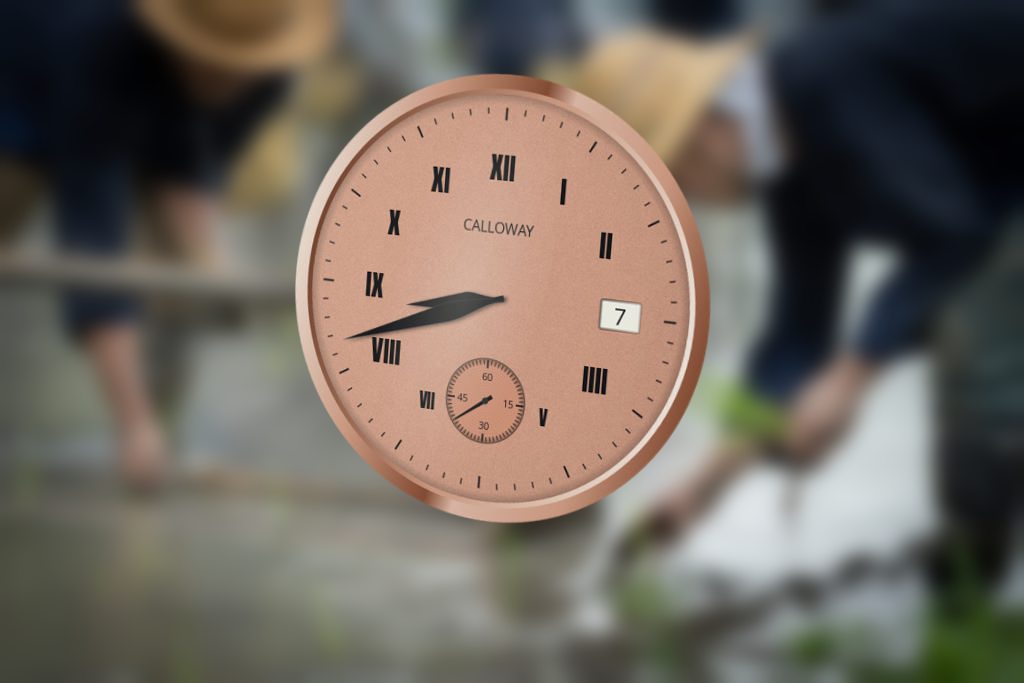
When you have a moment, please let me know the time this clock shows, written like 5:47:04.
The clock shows 8:41:39
